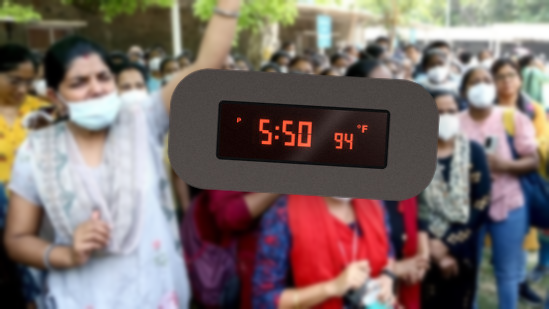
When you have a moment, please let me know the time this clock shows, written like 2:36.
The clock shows 5:50
